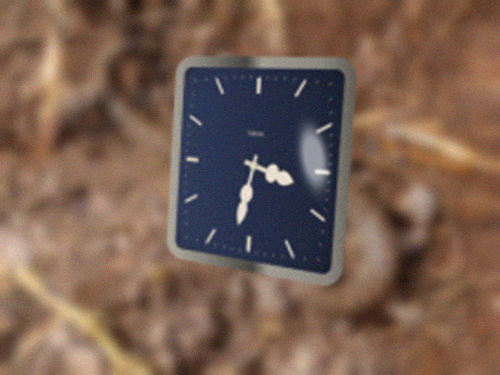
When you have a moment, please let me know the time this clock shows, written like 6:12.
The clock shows 3:32
